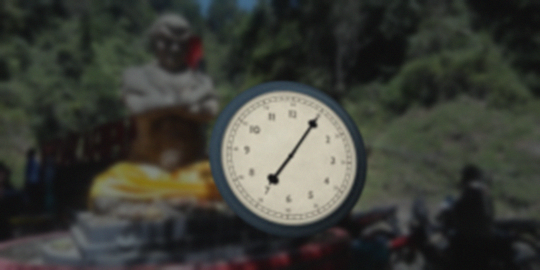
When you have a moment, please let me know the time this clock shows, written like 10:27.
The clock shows 7:05
